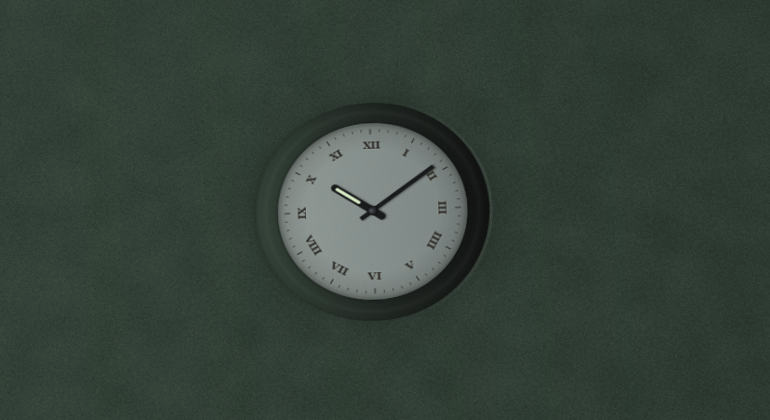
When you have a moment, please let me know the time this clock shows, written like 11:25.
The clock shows 10:09
